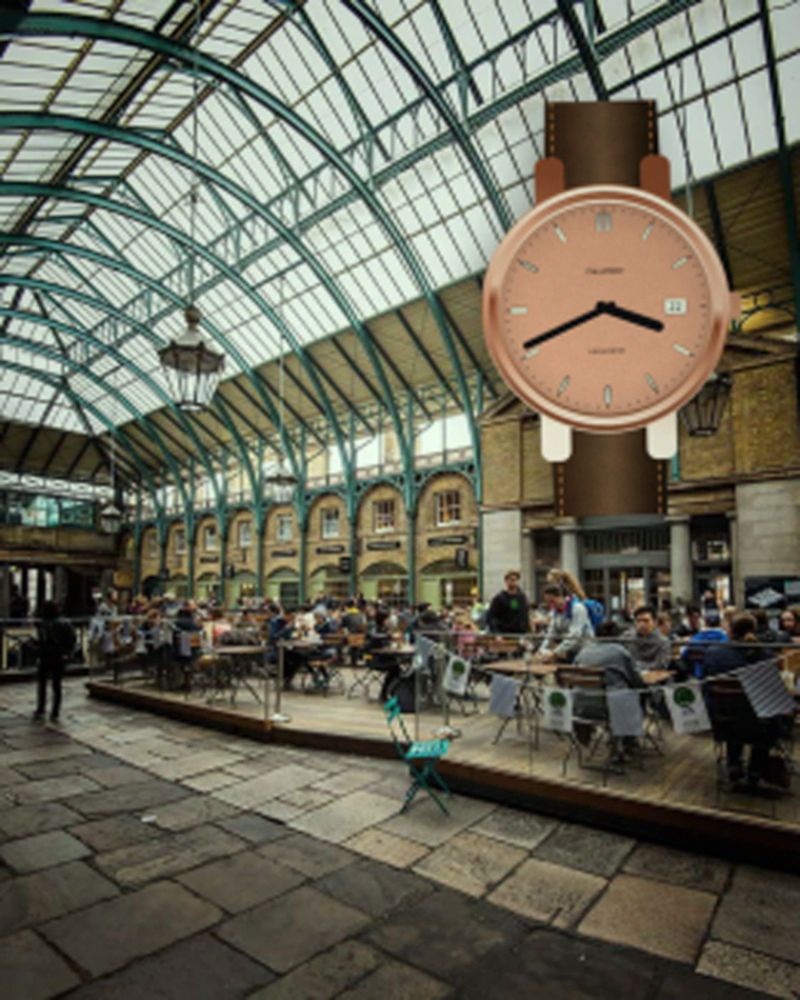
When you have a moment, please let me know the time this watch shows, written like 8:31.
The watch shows 3:41
